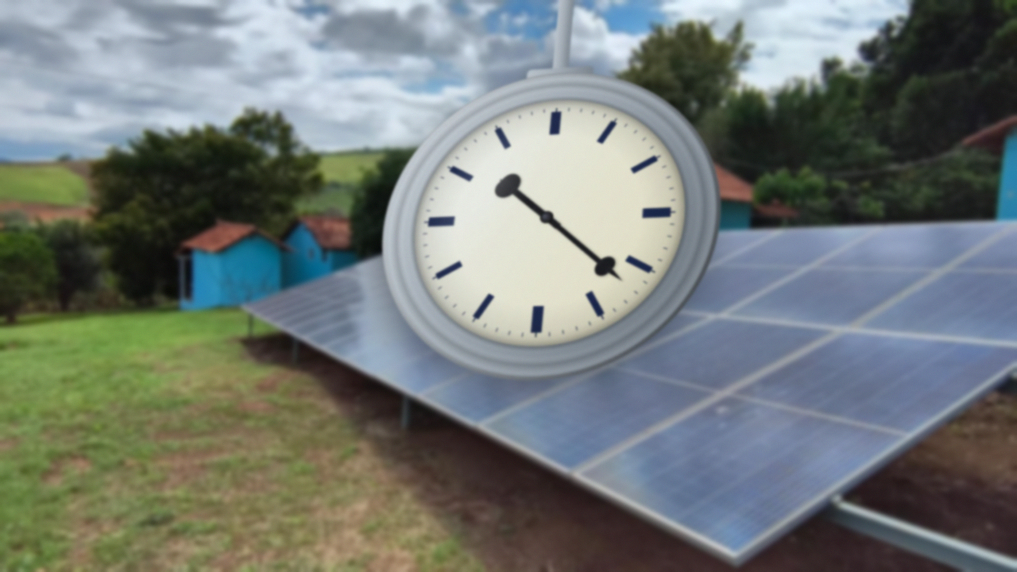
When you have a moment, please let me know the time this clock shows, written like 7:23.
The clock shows 10:22
